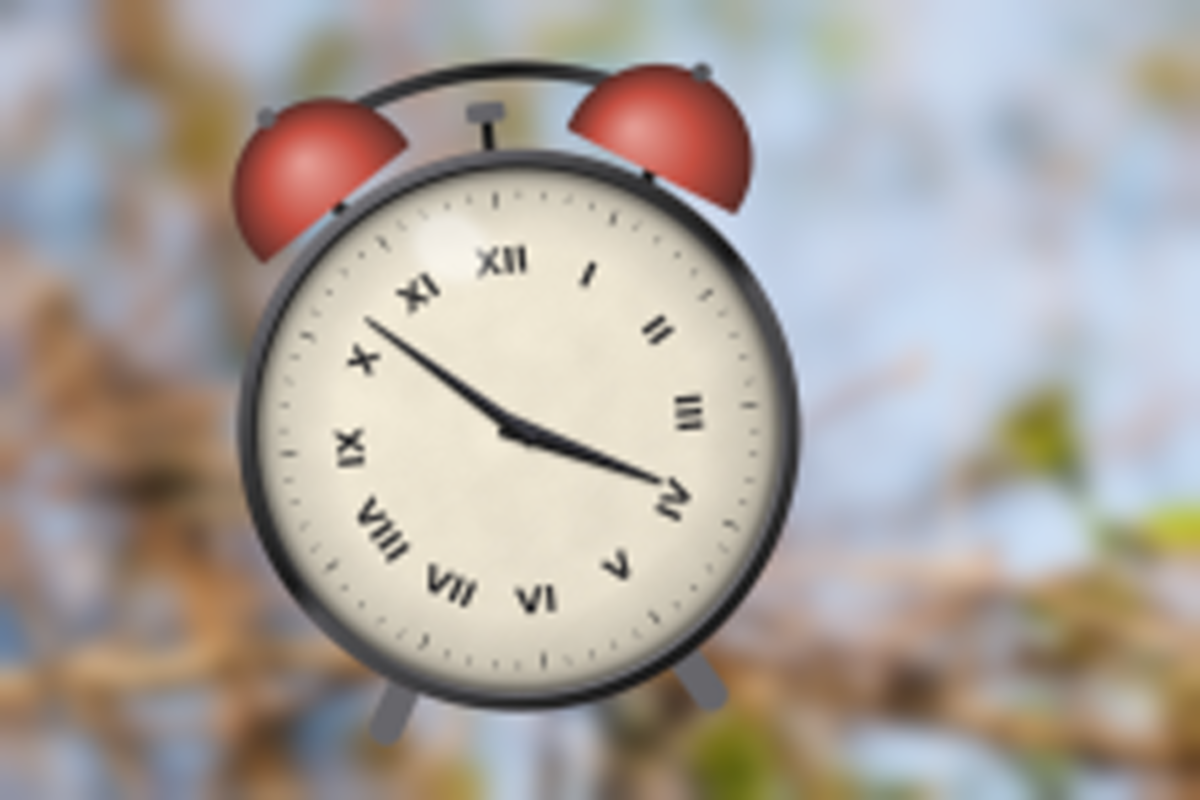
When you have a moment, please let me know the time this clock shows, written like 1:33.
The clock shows 3:52
